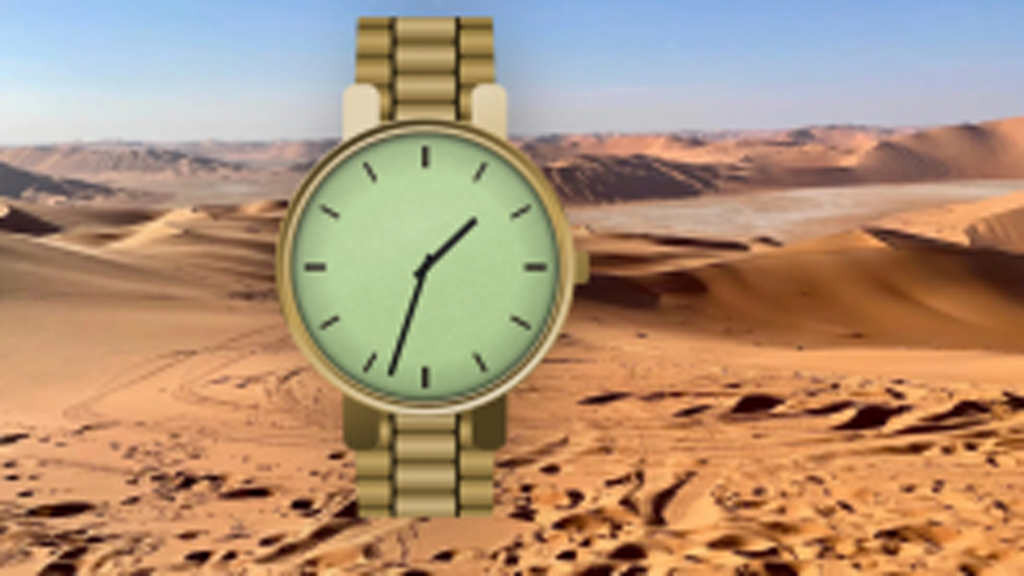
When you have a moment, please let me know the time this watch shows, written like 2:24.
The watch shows 1:33
